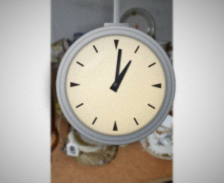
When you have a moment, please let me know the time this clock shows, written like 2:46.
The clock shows 1:01
